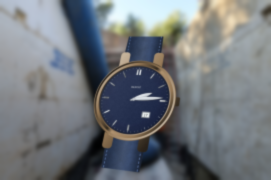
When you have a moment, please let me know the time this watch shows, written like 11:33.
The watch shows 2:14
